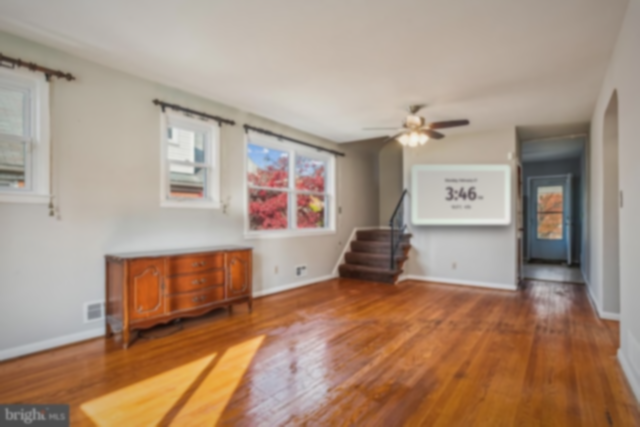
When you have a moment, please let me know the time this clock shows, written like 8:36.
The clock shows 3:46
